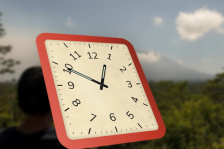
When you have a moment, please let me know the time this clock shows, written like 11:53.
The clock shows 12:50
